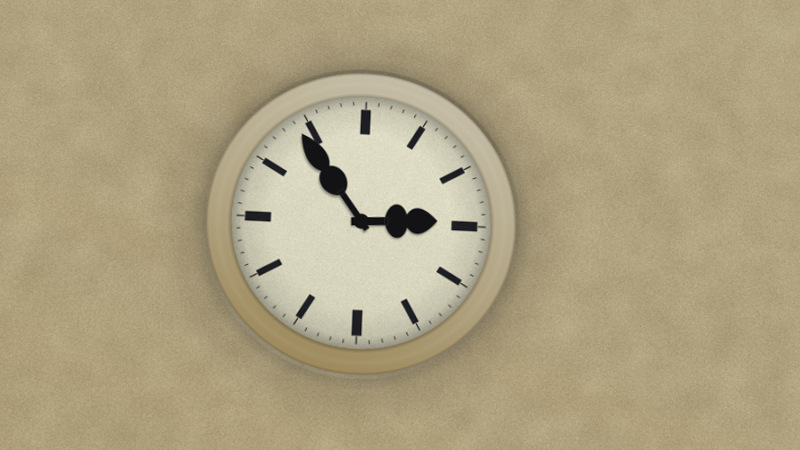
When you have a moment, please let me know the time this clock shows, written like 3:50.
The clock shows 2:54
